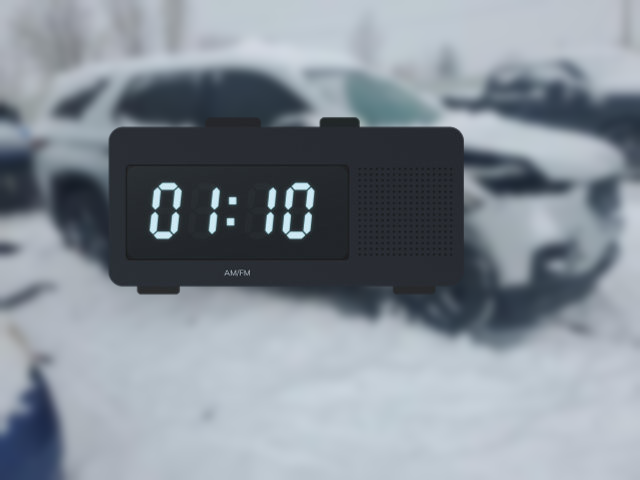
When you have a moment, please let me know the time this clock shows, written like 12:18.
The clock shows 1:10
